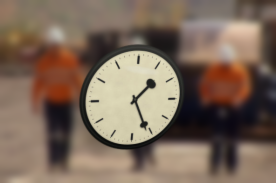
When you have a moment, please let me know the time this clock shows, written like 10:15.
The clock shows 1:26
